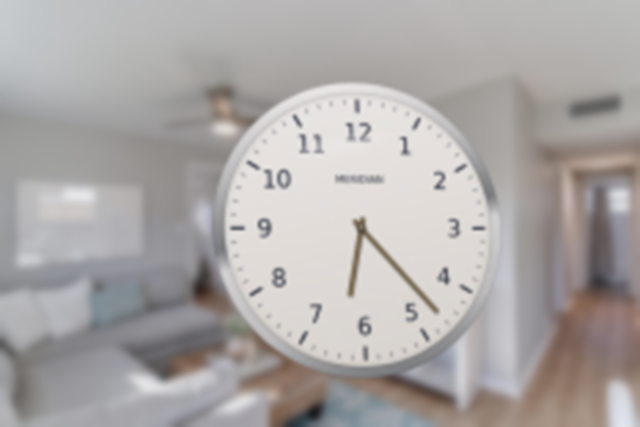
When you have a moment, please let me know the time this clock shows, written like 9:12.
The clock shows 6:23
